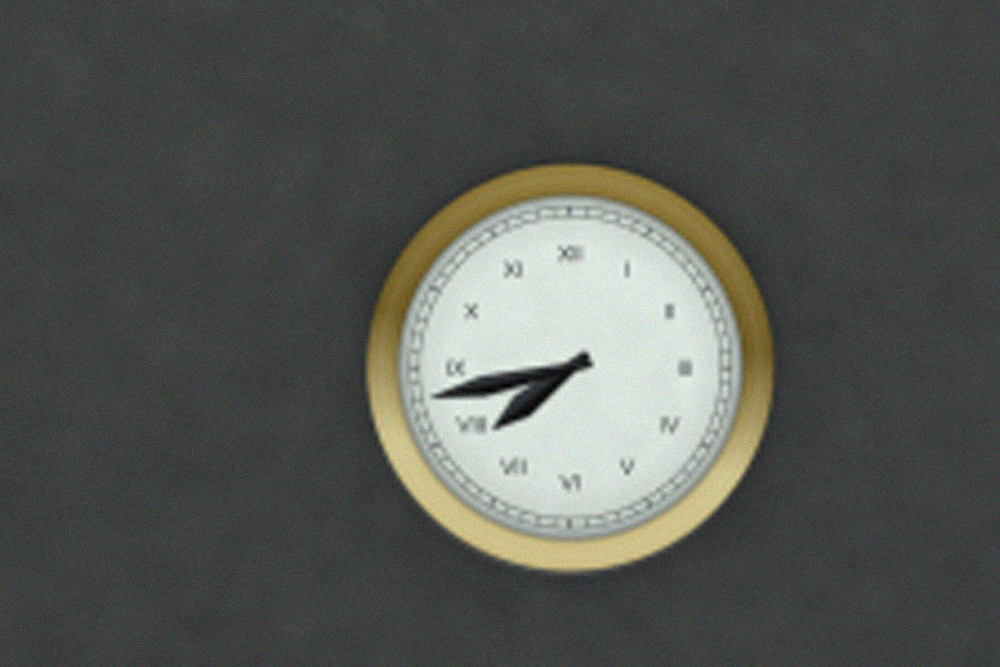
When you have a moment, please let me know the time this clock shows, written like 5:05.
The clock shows 7:43
